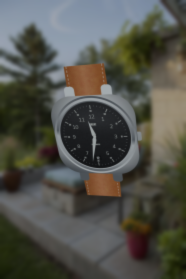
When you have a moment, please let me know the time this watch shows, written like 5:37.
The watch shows 11:32
